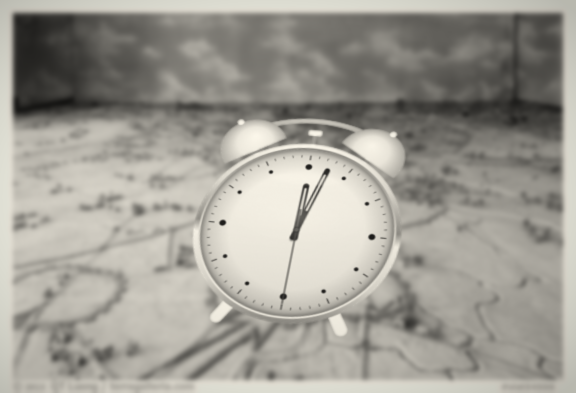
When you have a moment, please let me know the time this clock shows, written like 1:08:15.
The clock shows 12:02:30
